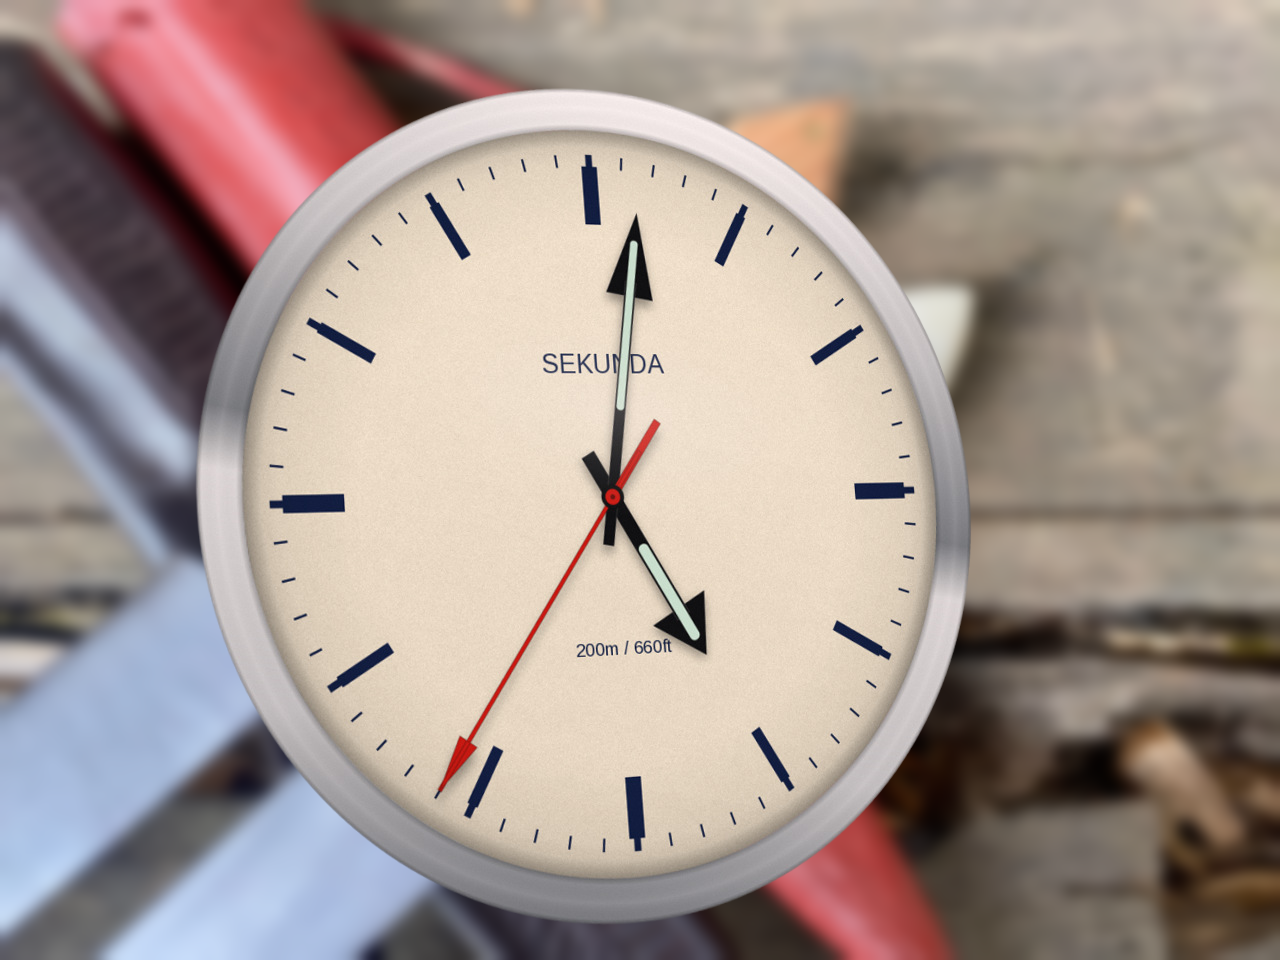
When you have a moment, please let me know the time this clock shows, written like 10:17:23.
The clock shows 5:01:36
